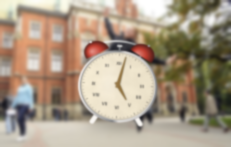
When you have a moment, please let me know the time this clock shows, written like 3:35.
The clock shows 5:02
